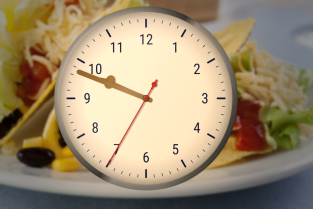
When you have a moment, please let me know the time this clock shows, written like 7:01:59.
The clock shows 9:48:35
